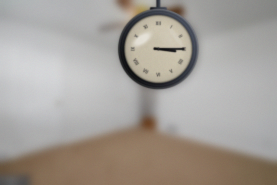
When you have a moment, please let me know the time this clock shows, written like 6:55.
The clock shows 3:15
